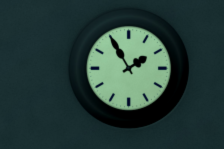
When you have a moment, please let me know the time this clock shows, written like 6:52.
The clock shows 1:55
